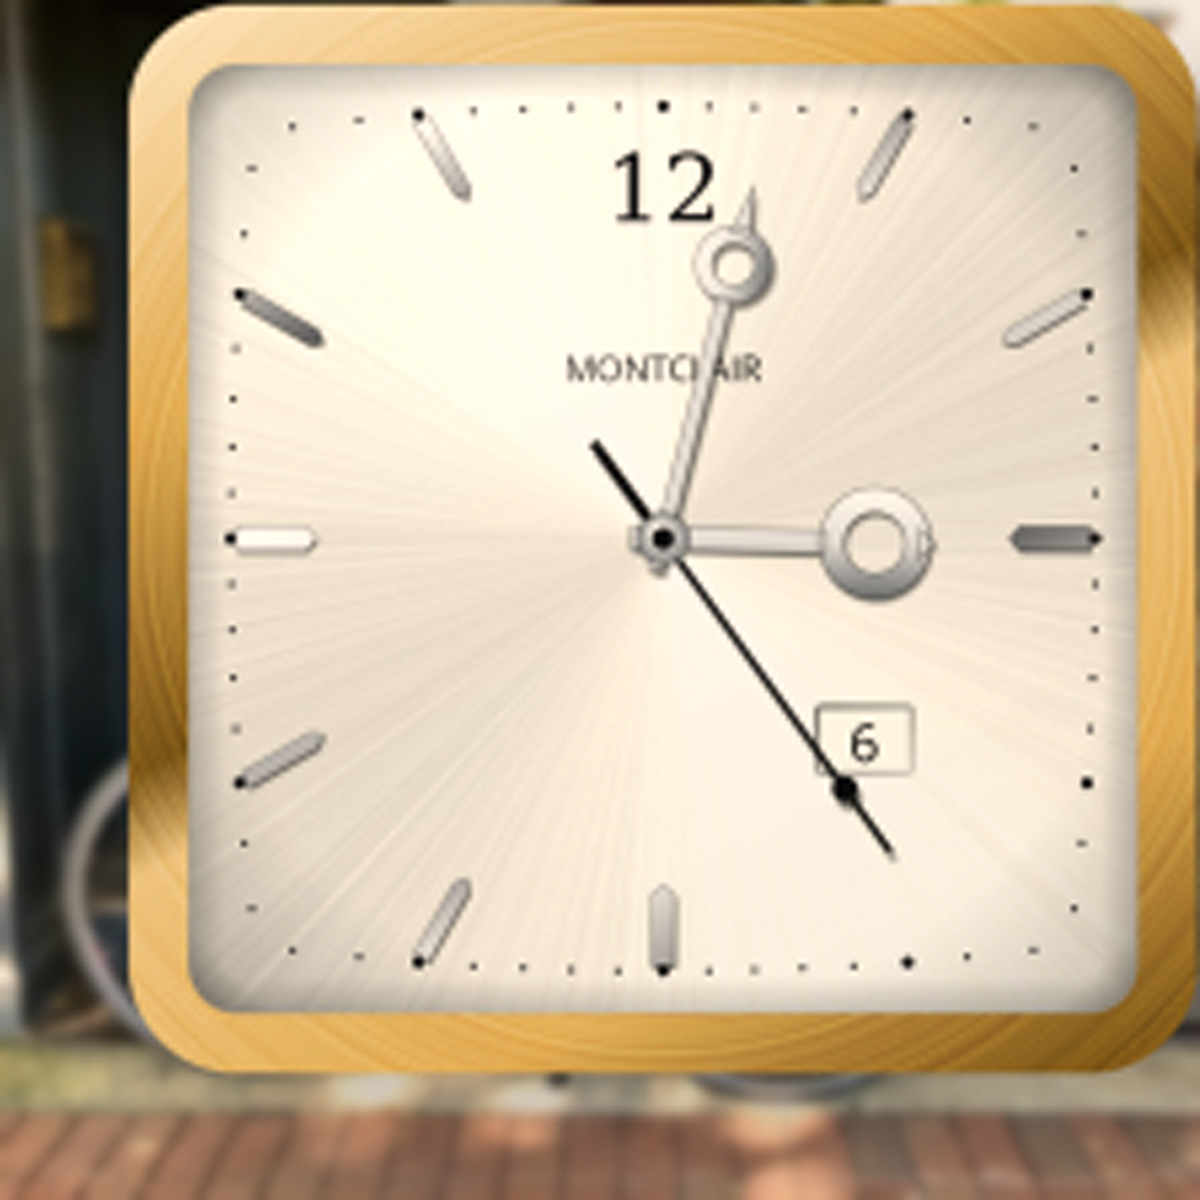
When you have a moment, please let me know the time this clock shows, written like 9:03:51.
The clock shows 3:02:24
